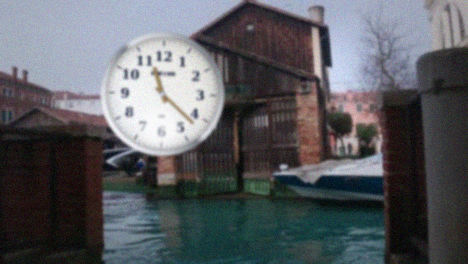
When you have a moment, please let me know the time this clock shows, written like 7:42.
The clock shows 11:22
